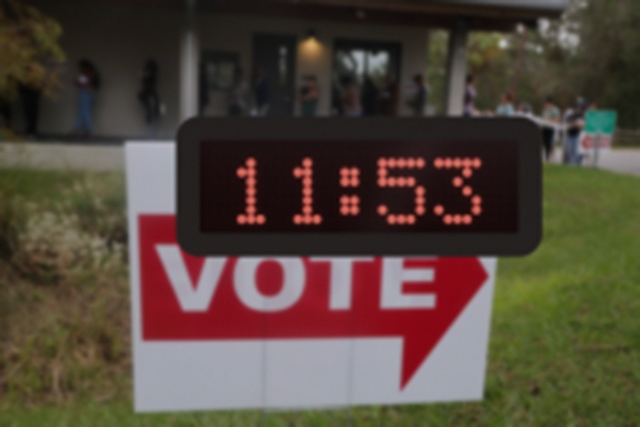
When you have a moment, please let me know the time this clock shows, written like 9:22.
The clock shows 11:53
